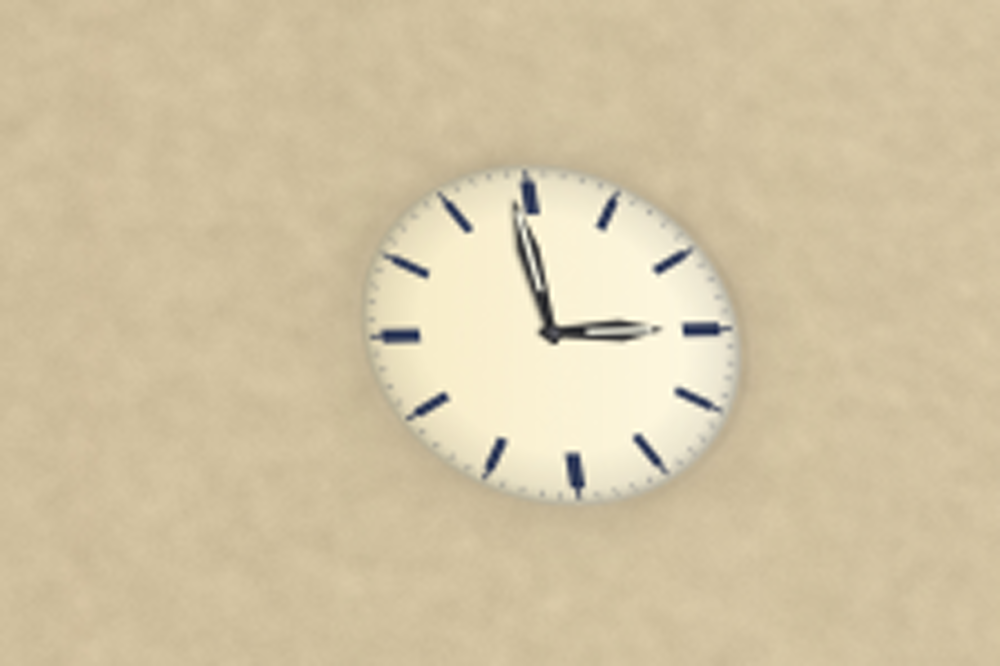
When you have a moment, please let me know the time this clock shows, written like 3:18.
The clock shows 2:59
